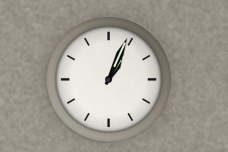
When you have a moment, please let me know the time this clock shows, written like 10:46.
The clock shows 1:04
